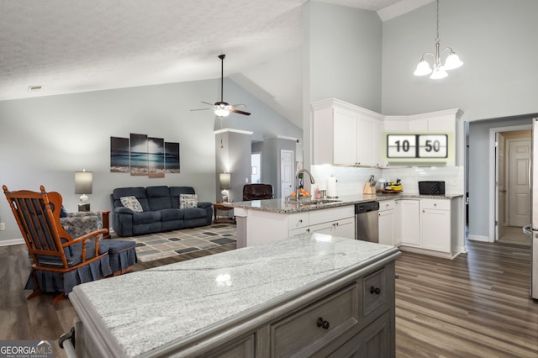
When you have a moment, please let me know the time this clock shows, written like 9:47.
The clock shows 10:50
